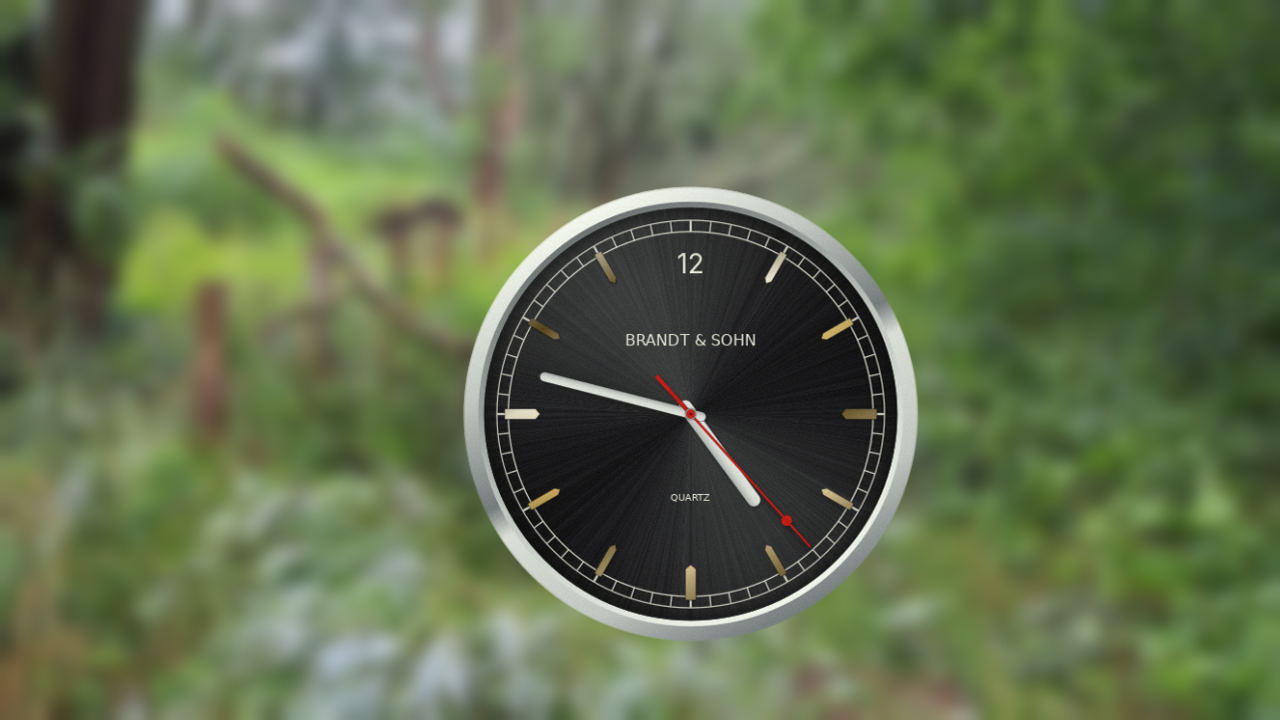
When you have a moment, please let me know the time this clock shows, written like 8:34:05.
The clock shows 4:47:23
